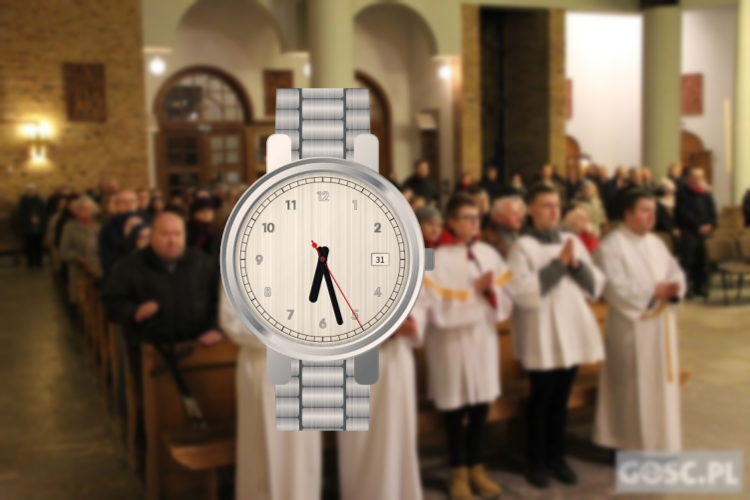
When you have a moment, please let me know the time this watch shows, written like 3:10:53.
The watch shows 6:27:25
